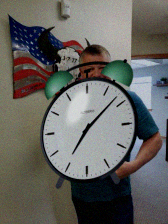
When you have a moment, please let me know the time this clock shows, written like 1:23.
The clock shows 7:08
